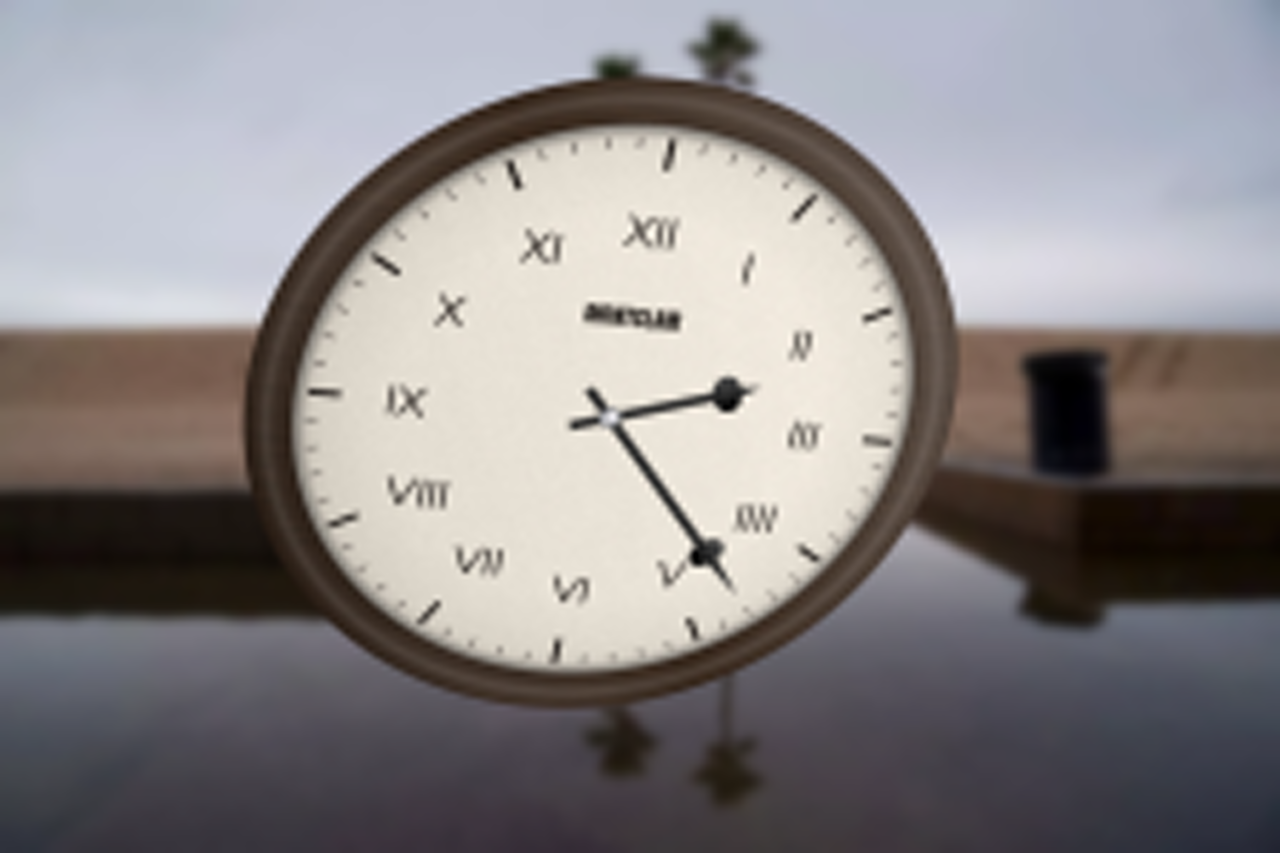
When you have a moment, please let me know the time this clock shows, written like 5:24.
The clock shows 2:23
